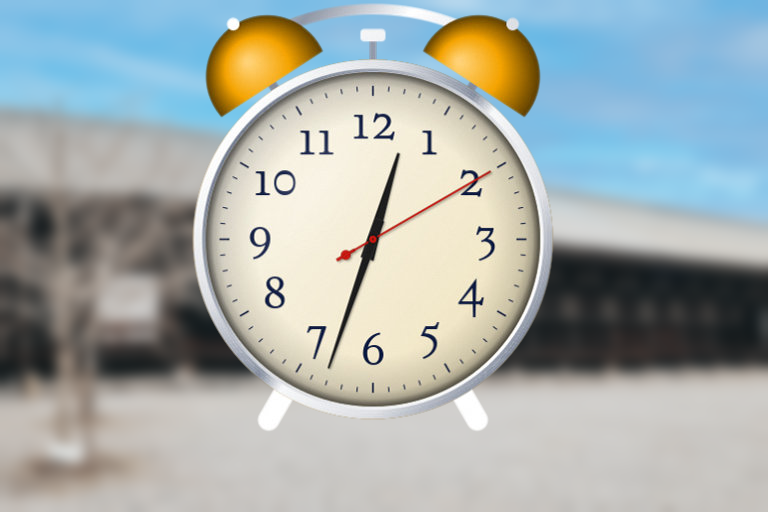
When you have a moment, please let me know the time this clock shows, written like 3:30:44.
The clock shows 12:33:10
